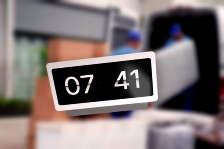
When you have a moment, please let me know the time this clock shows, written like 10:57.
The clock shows 7:41
